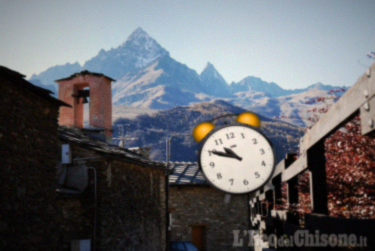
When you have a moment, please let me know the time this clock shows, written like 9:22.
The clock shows 10:50
